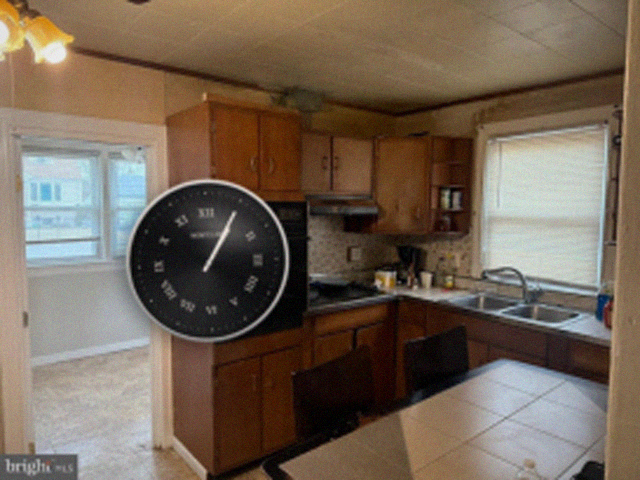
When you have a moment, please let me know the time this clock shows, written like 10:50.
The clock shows 1:05
